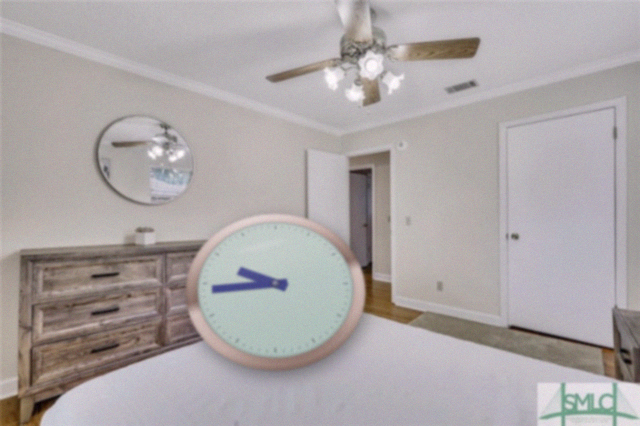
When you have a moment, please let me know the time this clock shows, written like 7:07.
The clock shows 9:44
